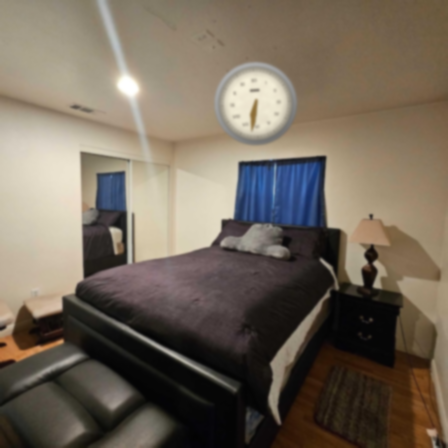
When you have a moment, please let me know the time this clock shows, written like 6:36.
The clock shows 6:32
